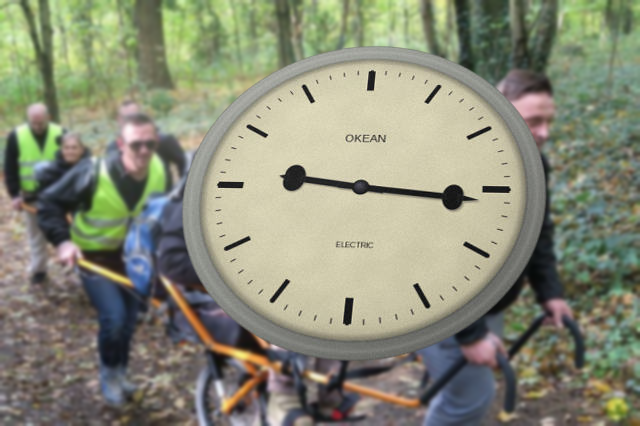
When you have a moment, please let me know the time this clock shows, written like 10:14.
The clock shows 9:16
